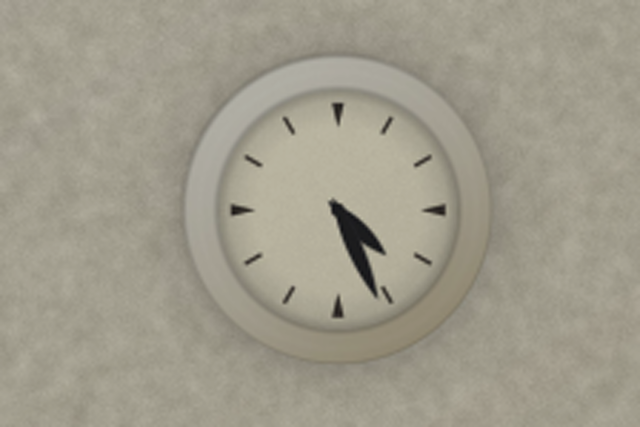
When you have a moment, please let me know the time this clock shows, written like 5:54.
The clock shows 4:26
